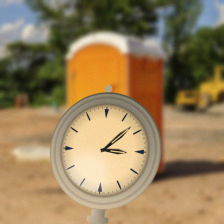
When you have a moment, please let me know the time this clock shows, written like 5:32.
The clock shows 3:08
